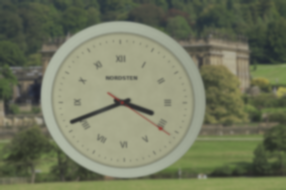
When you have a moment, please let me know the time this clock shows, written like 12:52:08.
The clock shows 3:41:21
